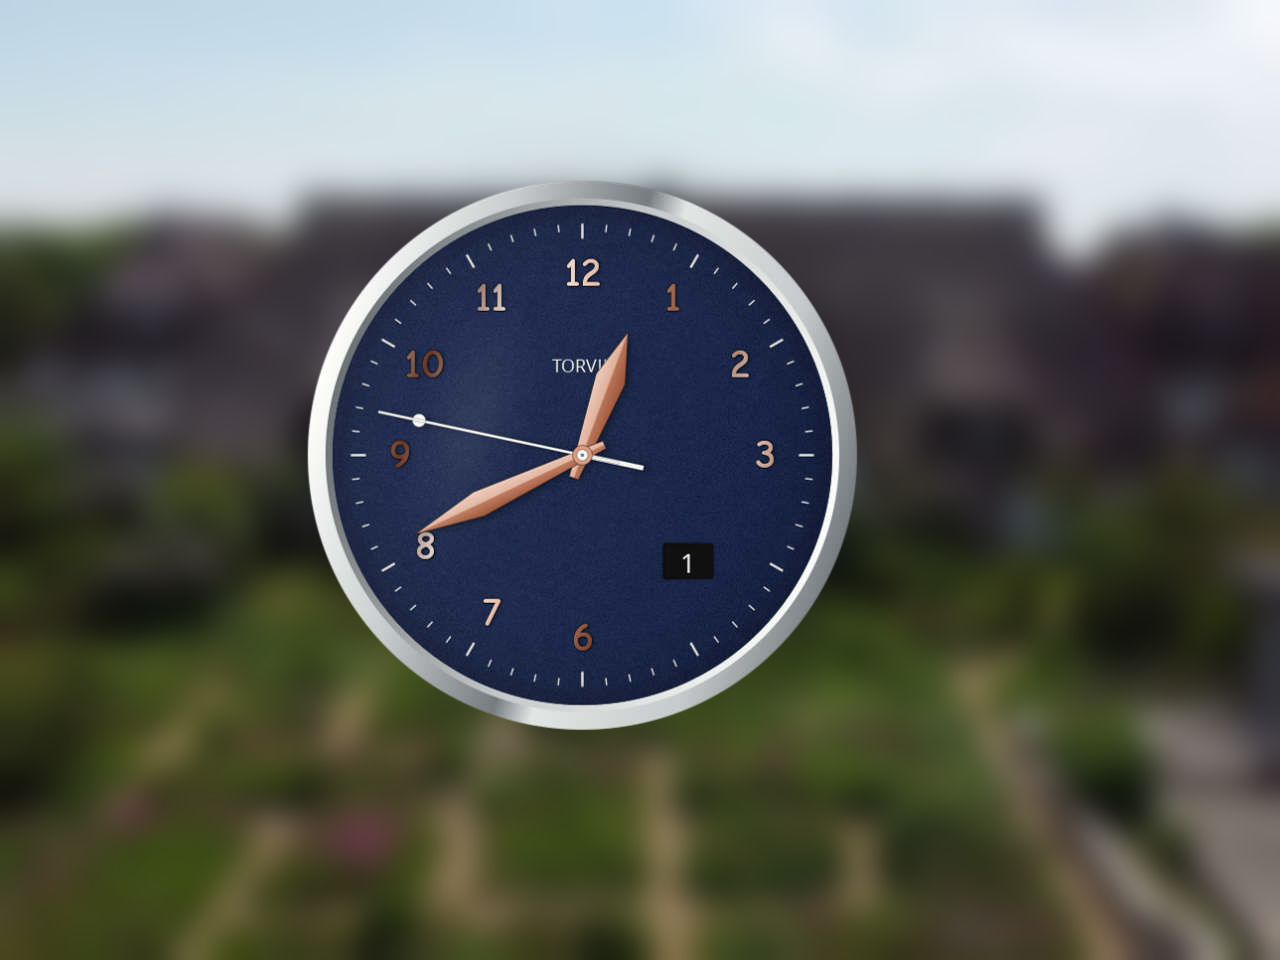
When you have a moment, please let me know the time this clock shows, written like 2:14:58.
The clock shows 12:40:47
